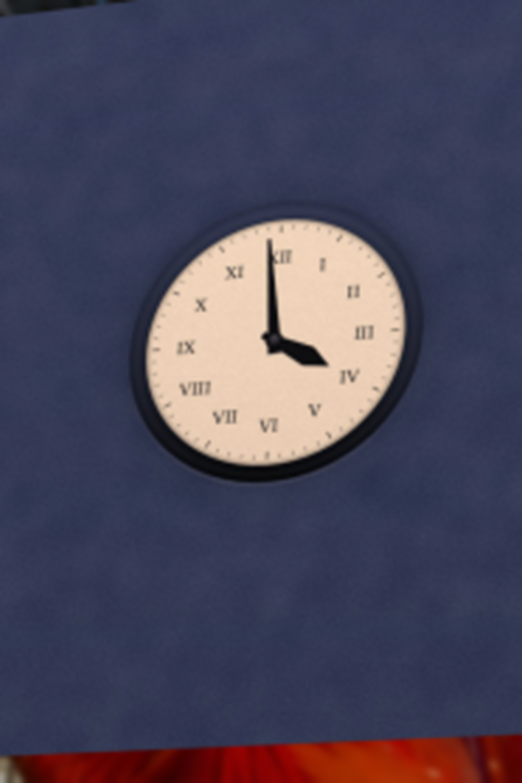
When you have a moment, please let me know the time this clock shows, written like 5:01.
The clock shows 3:59
